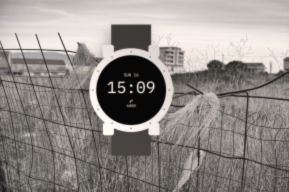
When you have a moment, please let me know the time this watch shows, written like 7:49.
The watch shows 15:09
